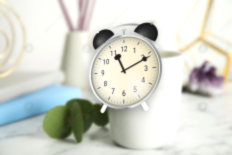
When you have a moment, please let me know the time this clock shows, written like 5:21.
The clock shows 11:11
